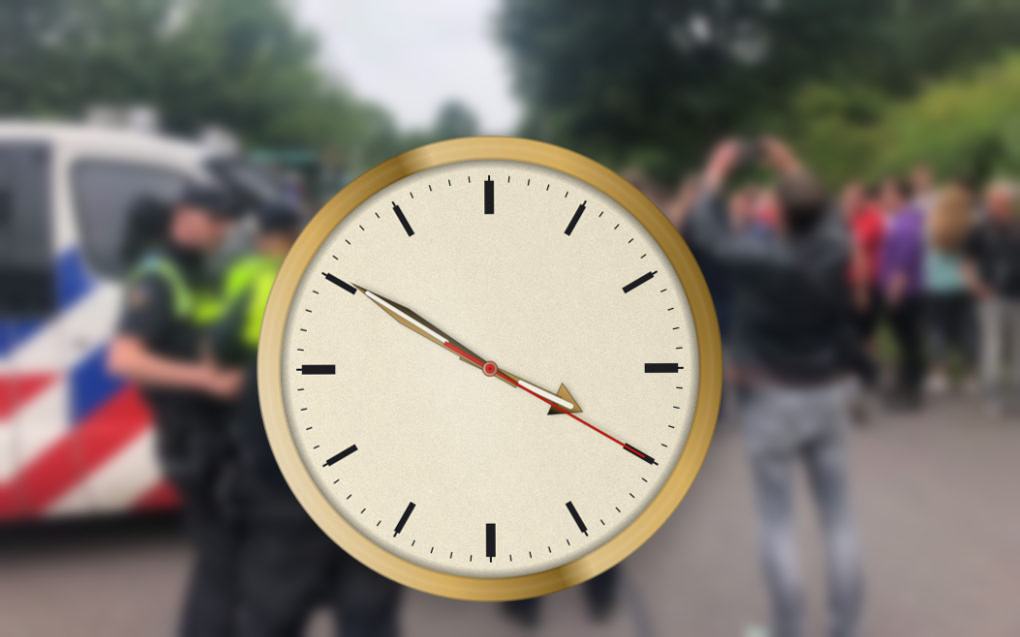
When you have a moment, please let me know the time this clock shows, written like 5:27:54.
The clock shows 3:50:20
